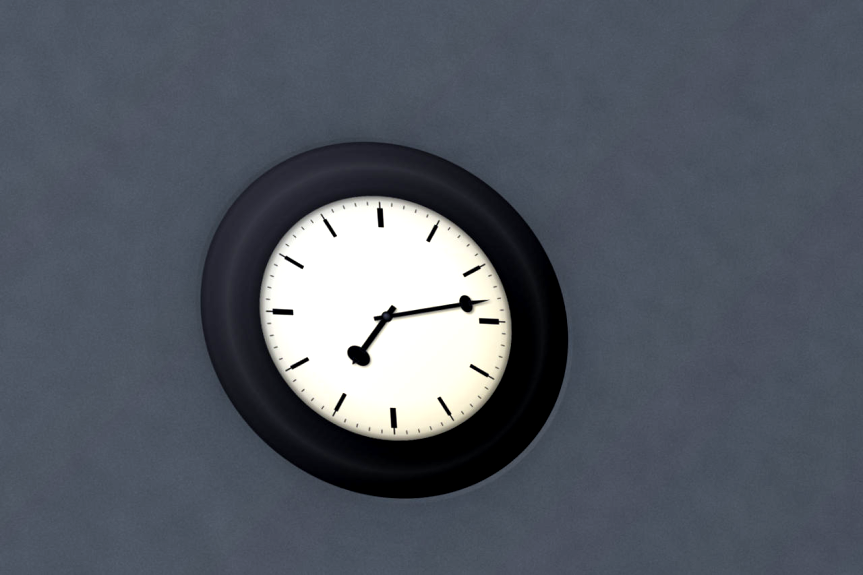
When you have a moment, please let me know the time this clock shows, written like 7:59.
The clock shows 7:13
